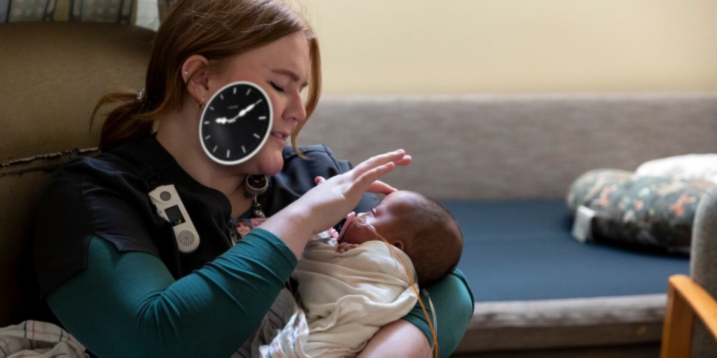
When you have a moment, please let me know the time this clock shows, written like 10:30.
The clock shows 9:10
